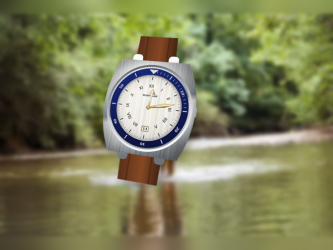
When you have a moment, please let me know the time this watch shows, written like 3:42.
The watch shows 12:13
